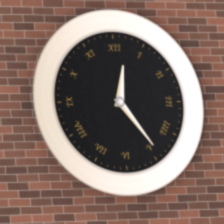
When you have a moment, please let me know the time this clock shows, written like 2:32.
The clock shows 12:24
